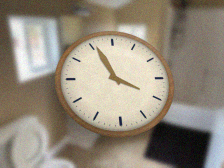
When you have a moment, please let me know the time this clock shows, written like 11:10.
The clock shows 3:56
